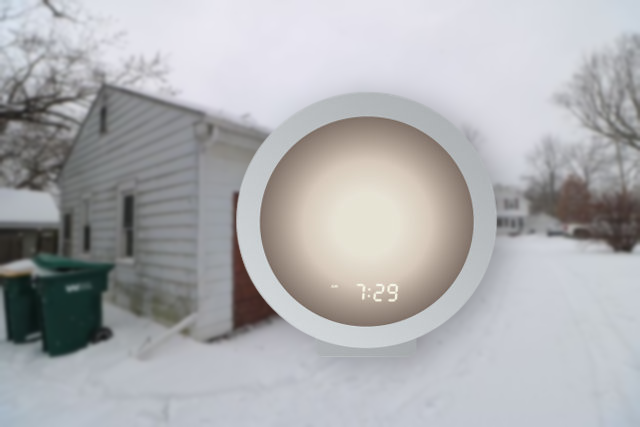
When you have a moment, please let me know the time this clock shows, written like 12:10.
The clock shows 7:29
